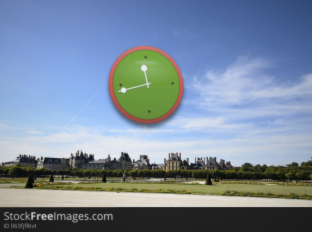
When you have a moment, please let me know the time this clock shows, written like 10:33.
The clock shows 11:43
